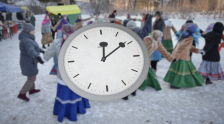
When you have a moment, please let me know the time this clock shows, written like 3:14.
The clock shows 12:09
